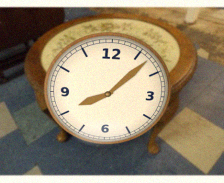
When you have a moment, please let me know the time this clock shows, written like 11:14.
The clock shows 8:07
